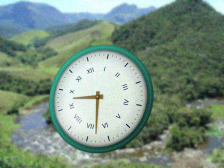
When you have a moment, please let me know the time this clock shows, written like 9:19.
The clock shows 9:33
